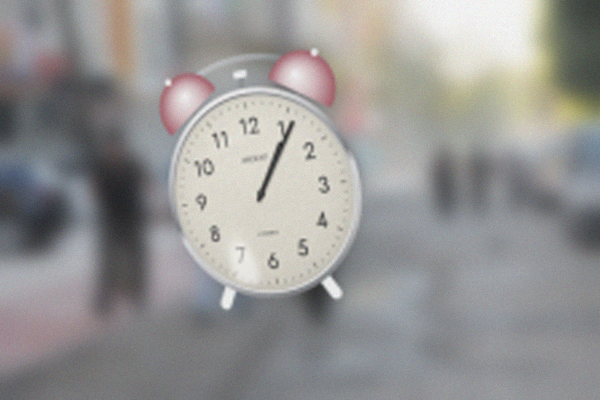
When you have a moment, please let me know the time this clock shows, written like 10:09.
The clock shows 1:06
